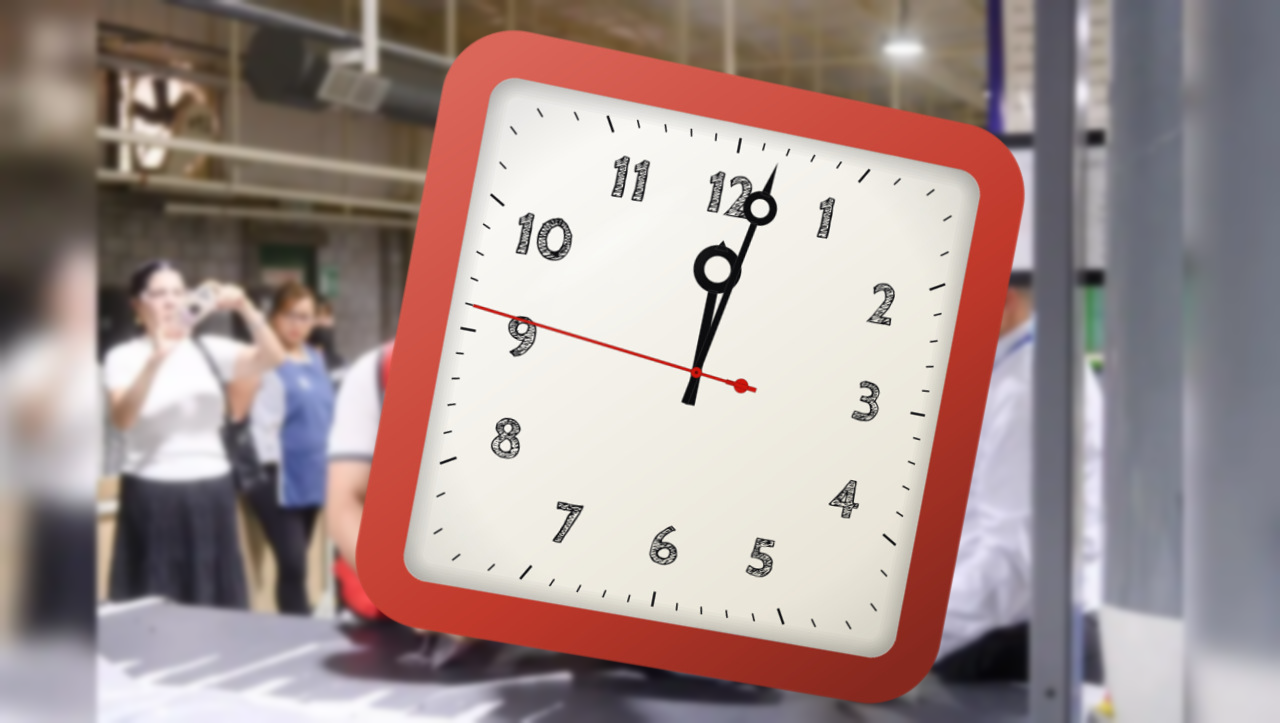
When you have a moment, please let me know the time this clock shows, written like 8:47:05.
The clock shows 12:01:46
